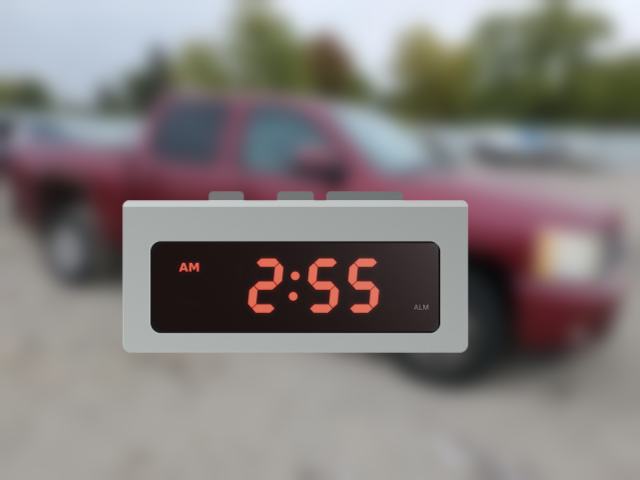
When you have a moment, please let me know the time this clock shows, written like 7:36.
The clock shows 2:55
